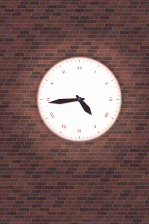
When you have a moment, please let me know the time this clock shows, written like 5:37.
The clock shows 4:44
